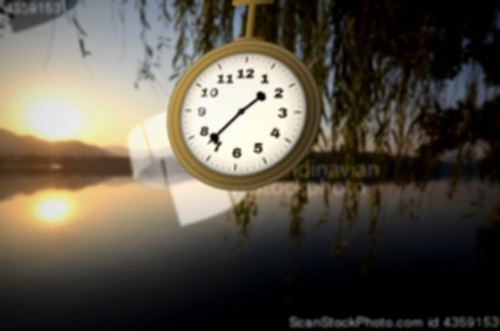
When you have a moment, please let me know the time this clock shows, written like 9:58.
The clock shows 1:37
